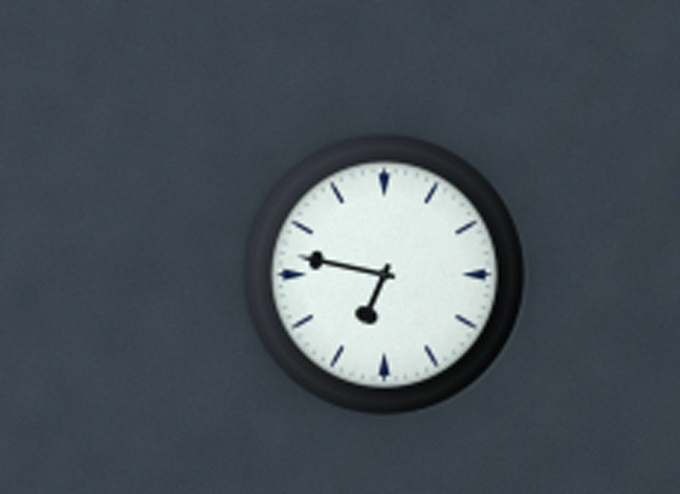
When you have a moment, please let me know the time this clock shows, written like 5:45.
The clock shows 6:47
